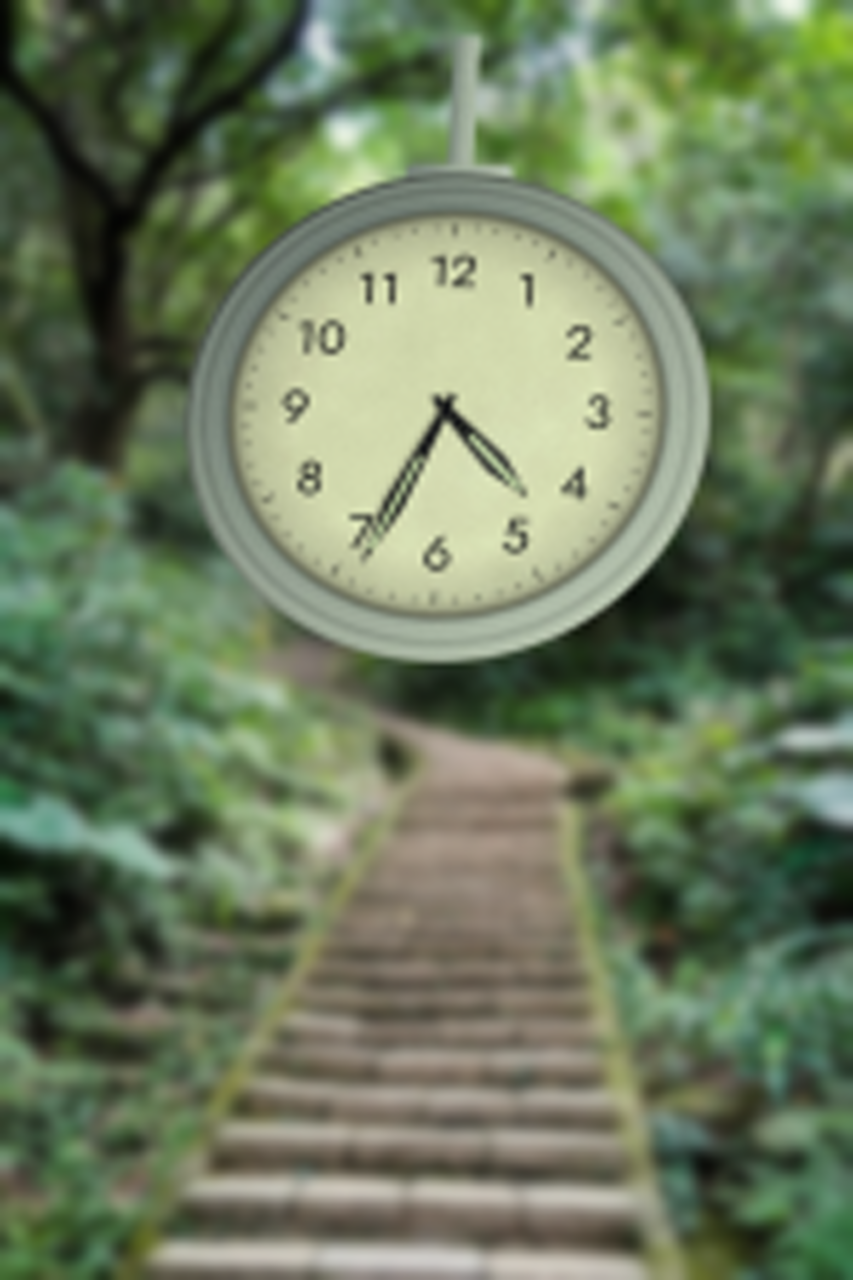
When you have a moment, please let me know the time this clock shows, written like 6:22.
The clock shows 4:34
